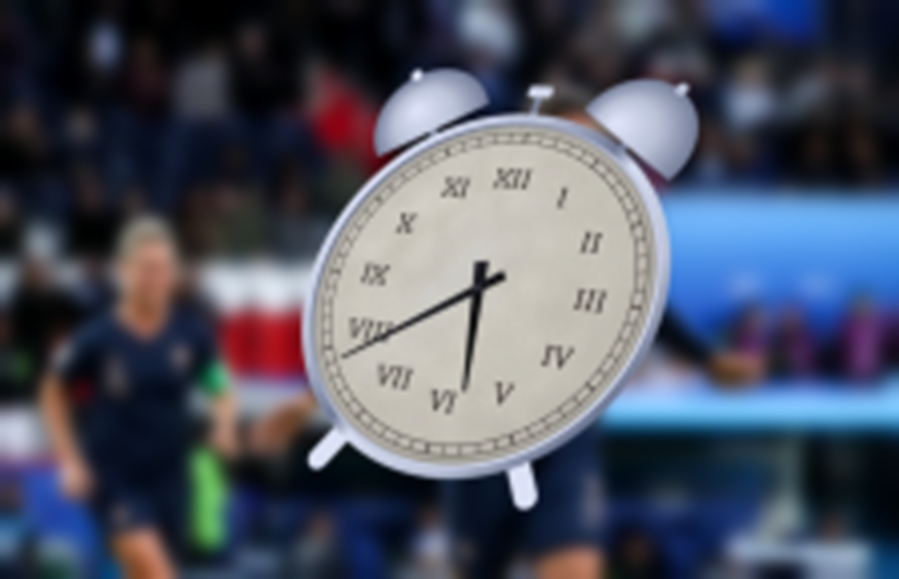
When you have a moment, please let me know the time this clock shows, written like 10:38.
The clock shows 5:39
